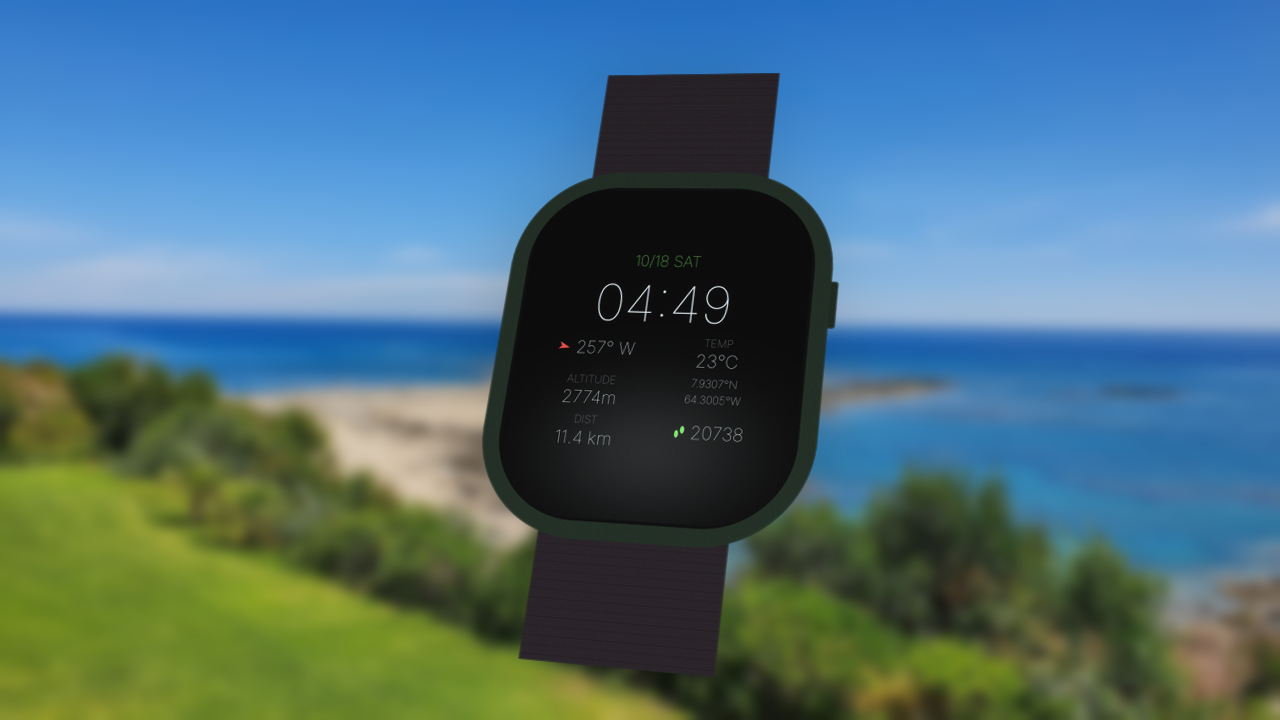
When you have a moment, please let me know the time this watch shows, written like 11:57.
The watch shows 4:49
